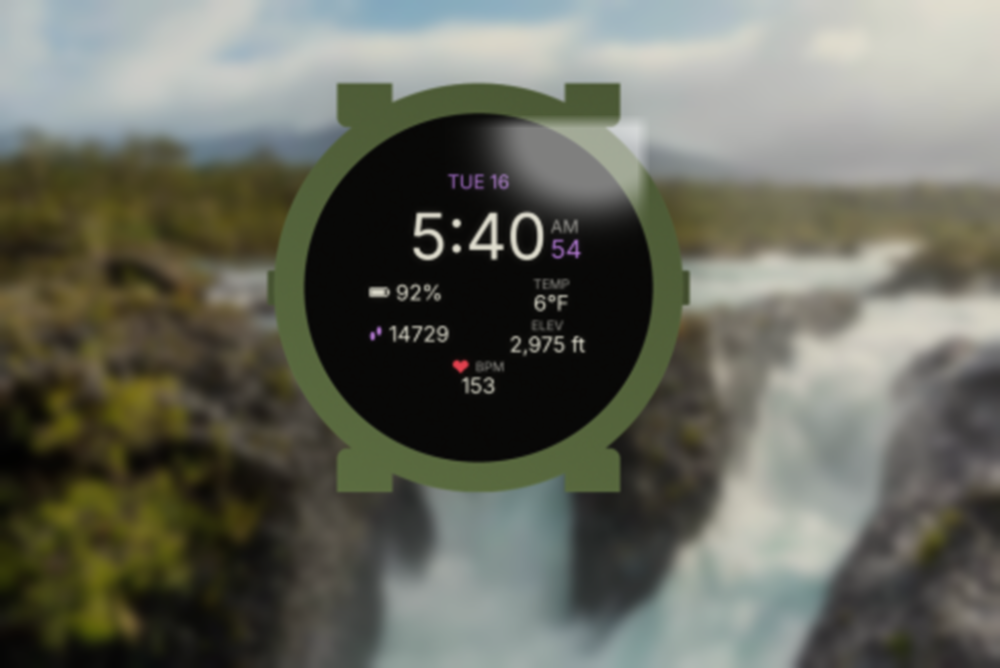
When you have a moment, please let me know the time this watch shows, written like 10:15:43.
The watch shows 5:40:54
